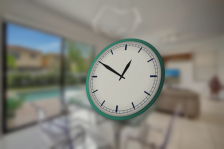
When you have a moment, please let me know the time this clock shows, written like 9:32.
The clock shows 12:50
